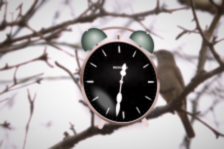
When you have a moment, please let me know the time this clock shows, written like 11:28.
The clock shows 12:32
